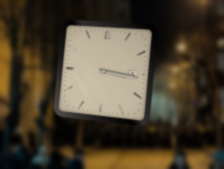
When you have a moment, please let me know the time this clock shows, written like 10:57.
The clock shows 3:16
